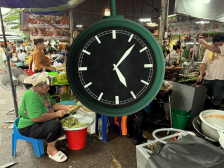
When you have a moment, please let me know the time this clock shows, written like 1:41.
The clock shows 5:07
